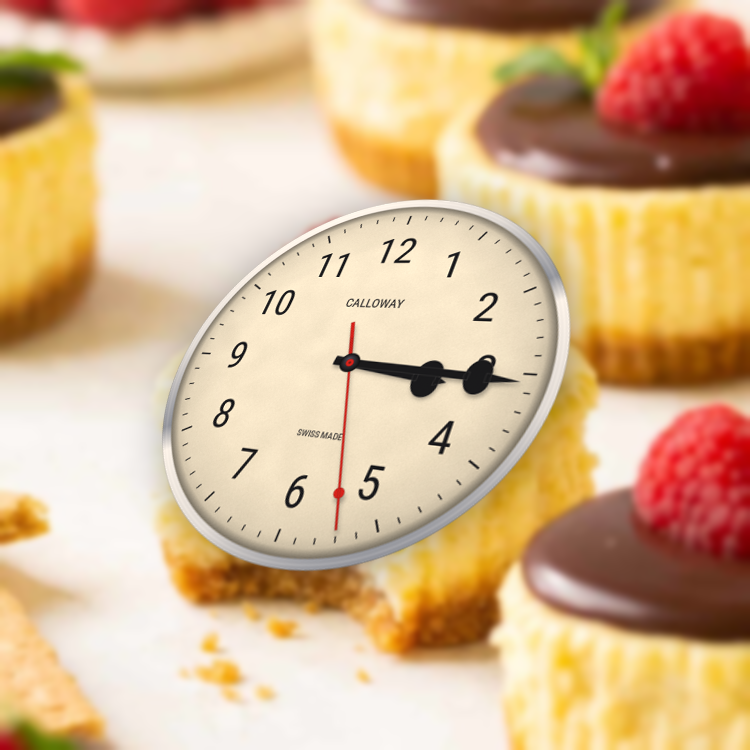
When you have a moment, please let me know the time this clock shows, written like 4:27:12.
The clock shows 3:15:27
